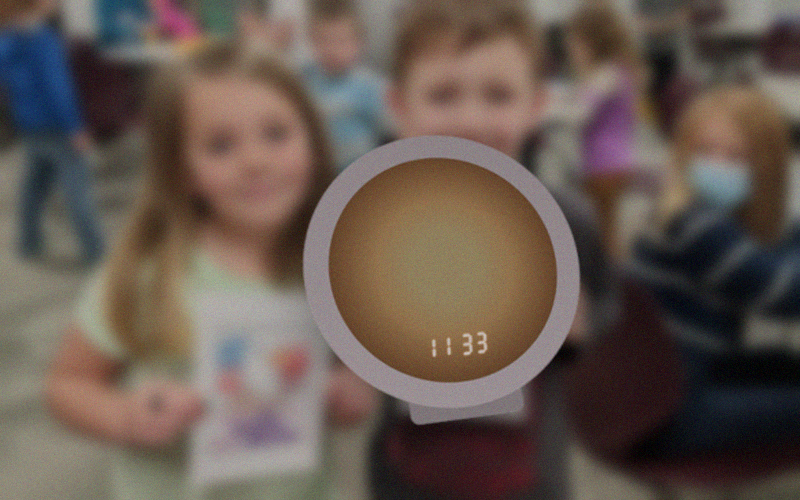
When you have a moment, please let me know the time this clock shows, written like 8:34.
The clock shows 11:33
